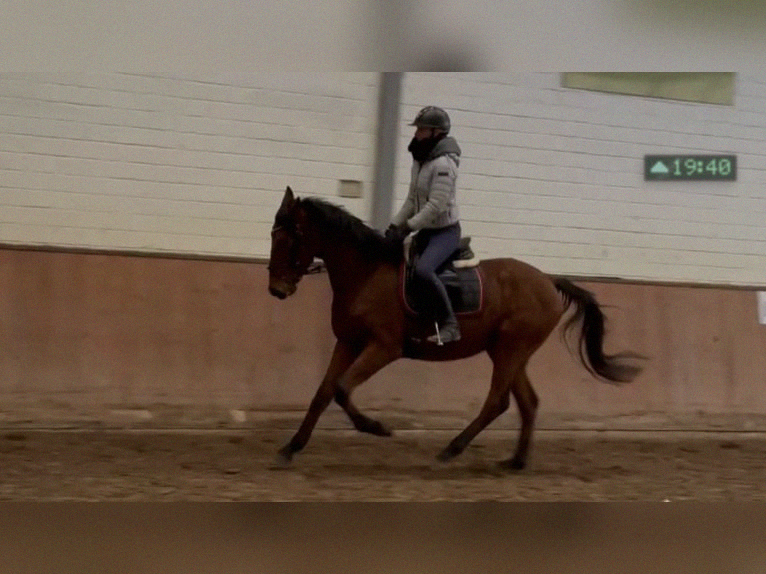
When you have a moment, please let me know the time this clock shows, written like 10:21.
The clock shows 19:40
